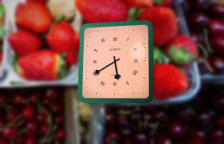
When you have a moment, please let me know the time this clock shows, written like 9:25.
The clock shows 5:40
